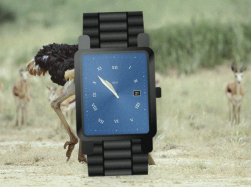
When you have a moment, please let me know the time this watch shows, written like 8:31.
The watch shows 10:53
